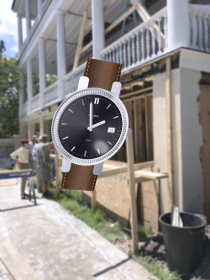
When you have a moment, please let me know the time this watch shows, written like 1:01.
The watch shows 1:58
